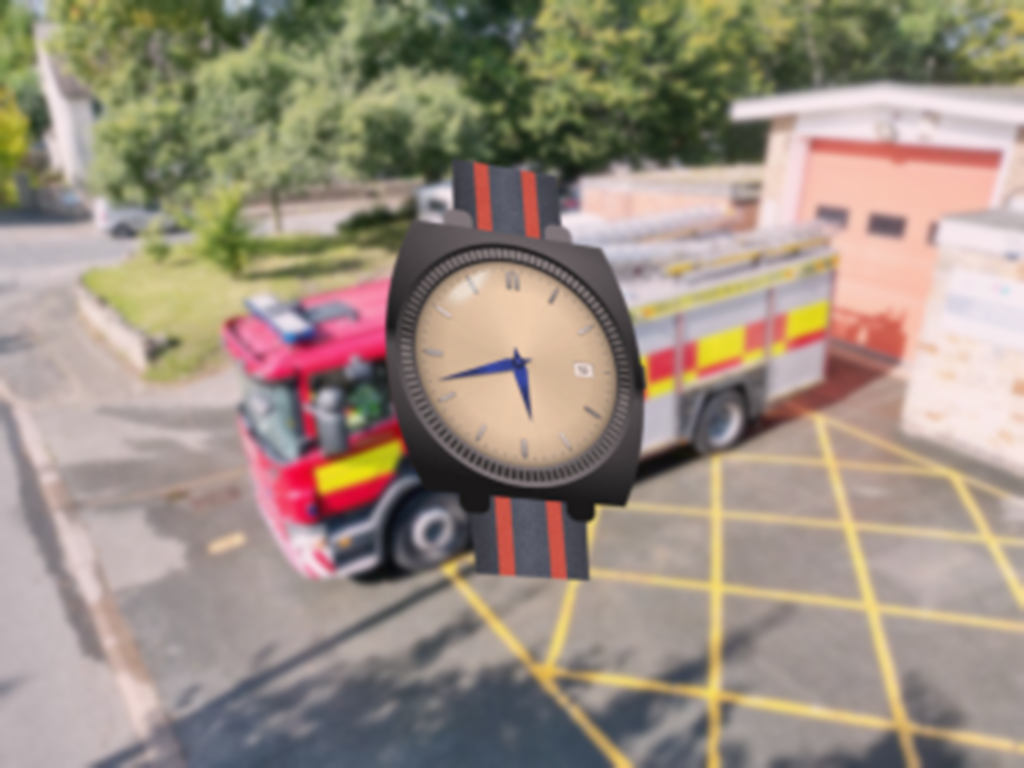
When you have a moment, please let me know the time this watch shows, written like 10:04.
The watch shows 5:42
